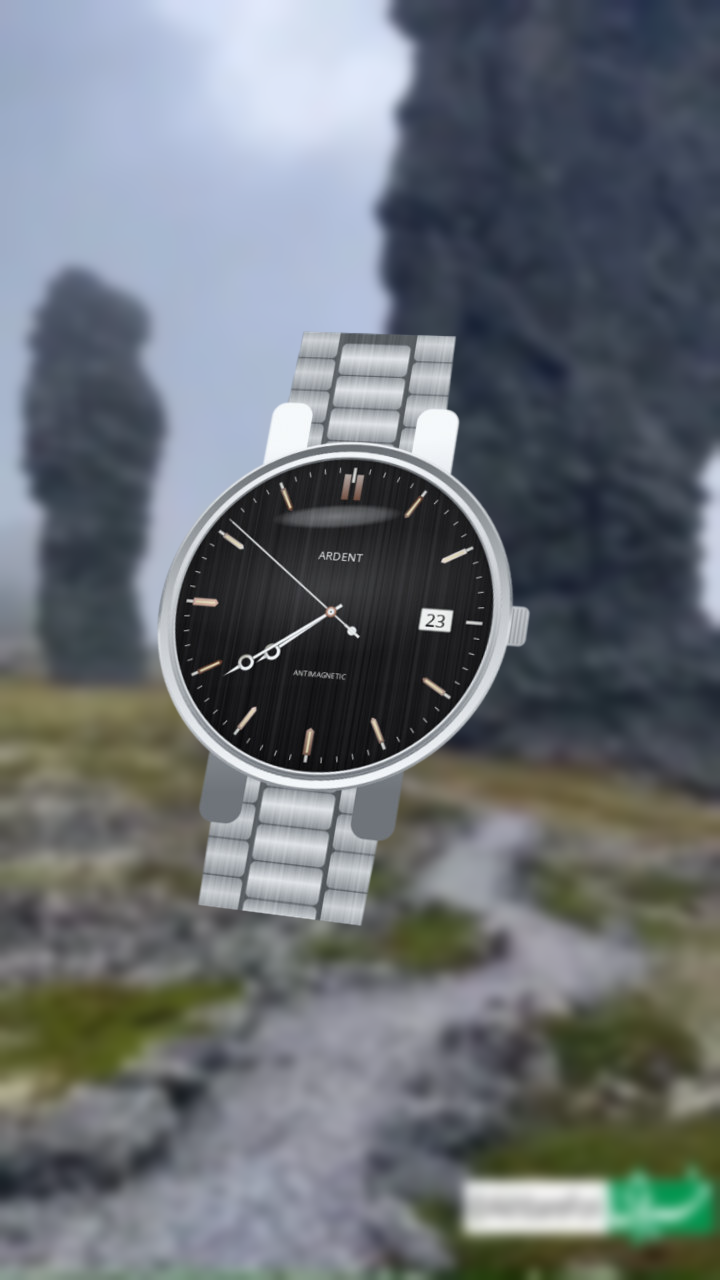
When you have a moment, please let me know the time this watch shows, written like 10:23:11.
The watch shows 7:38:51
